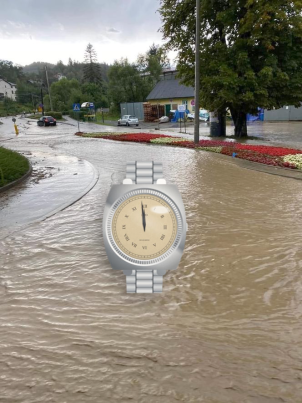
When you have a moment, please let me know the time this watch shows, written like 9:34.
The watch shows 11:59
